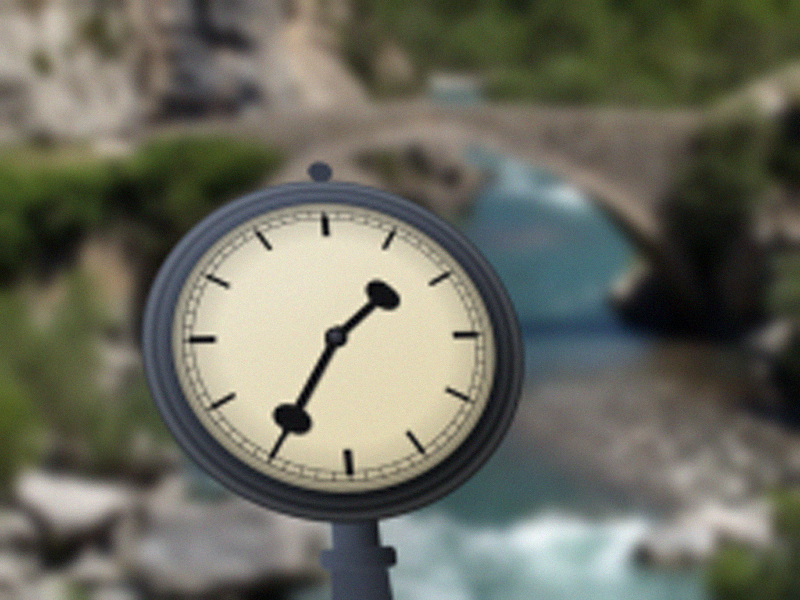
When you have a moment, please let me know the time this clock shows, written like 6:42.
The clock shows 1:35
